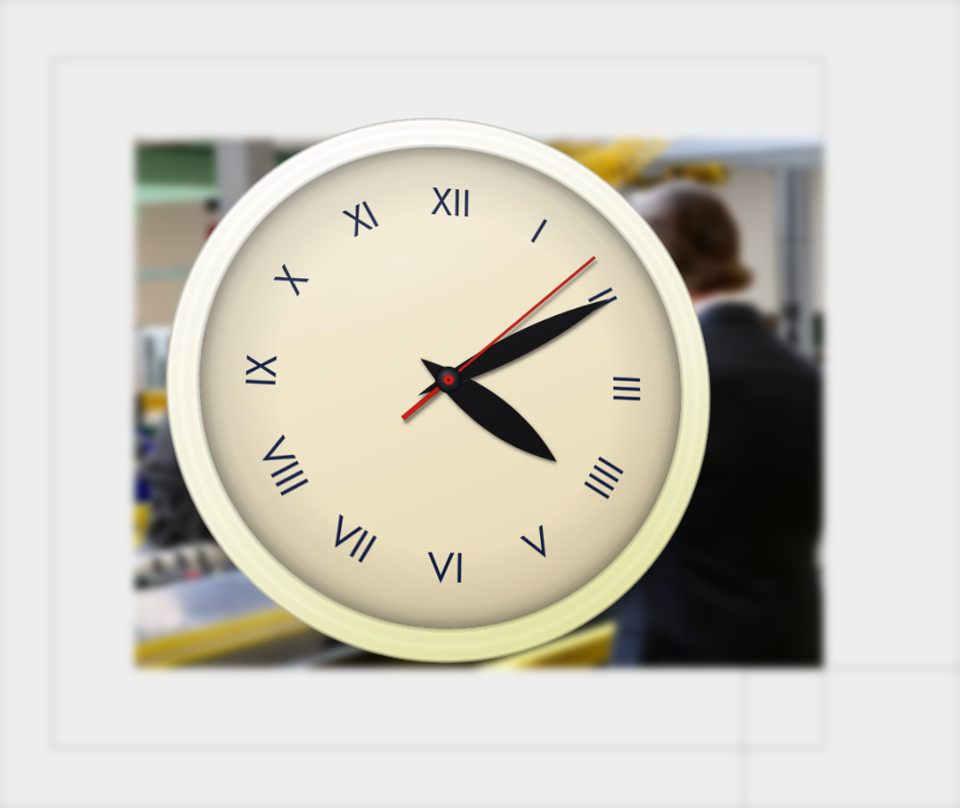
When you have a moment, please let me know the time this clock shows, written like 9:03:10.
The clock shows 4:10:08
